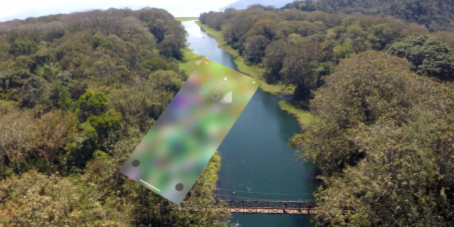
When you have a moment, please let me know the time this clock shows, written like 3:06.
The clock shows 9:52
